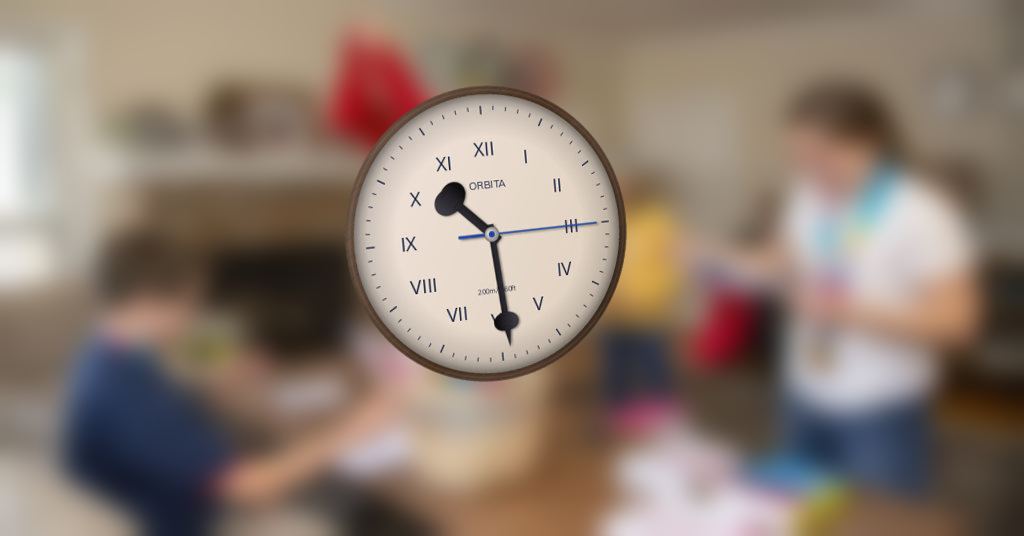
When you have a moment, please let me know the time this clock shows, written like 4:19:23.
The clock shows 10:29:15
